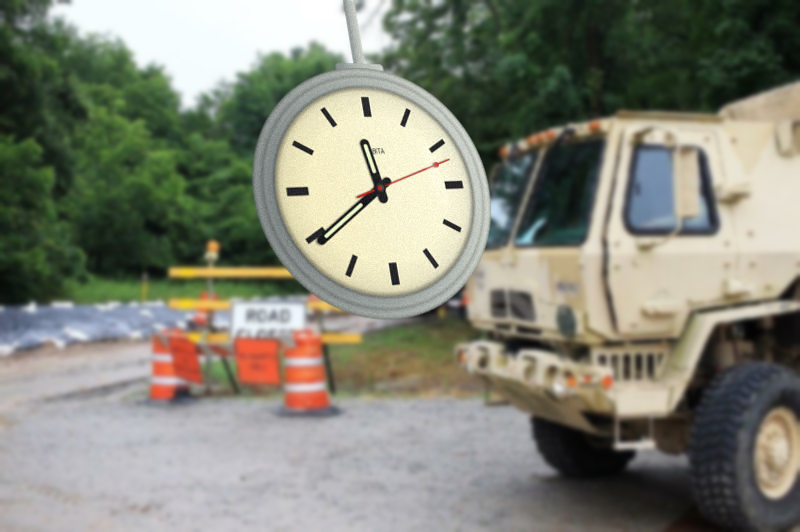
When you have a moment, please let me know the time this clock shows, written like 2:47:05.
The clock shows 11:39:12
